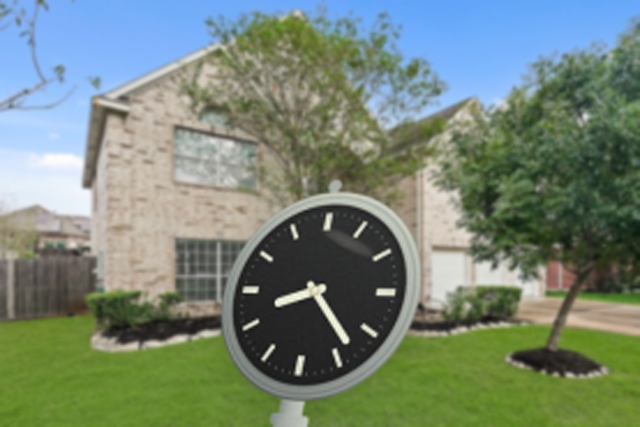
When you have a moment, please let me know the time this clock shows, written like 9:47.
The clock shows 8:23
